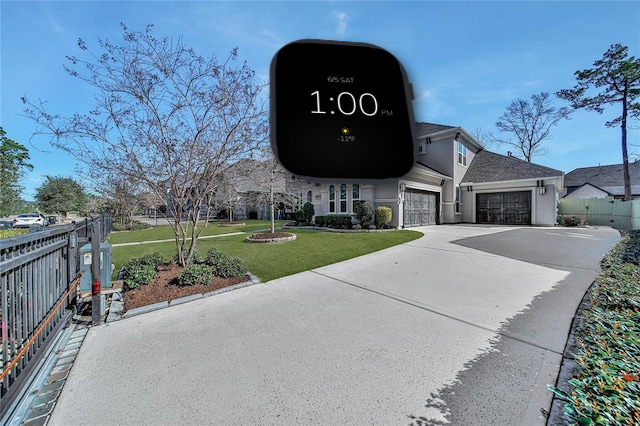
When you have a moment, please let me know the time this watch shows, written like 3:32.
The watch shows 1:00
